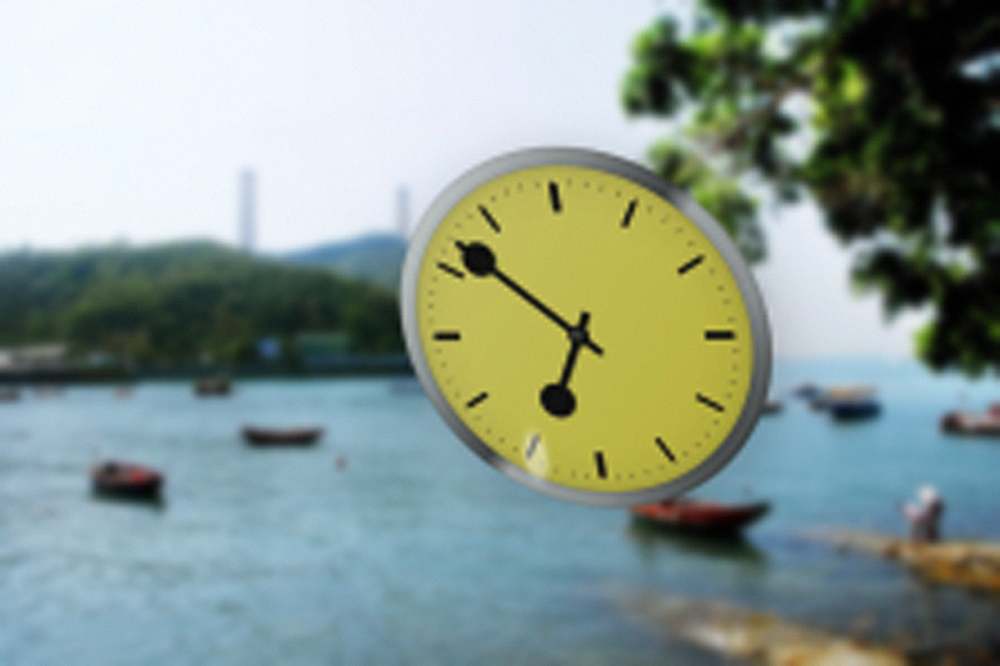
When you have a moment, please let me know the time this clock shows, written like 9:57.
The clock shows 6:52
